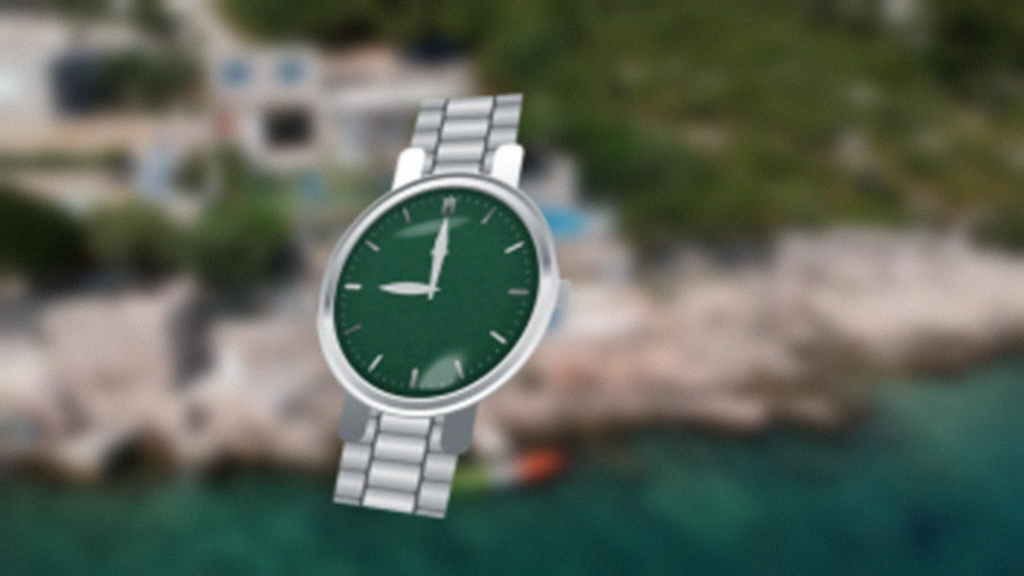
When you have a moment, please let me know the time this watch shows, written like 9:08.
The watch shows 9:00
